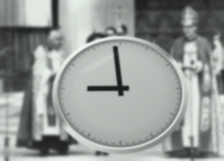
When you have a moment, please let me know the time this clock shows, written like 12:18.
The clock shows 8:59
